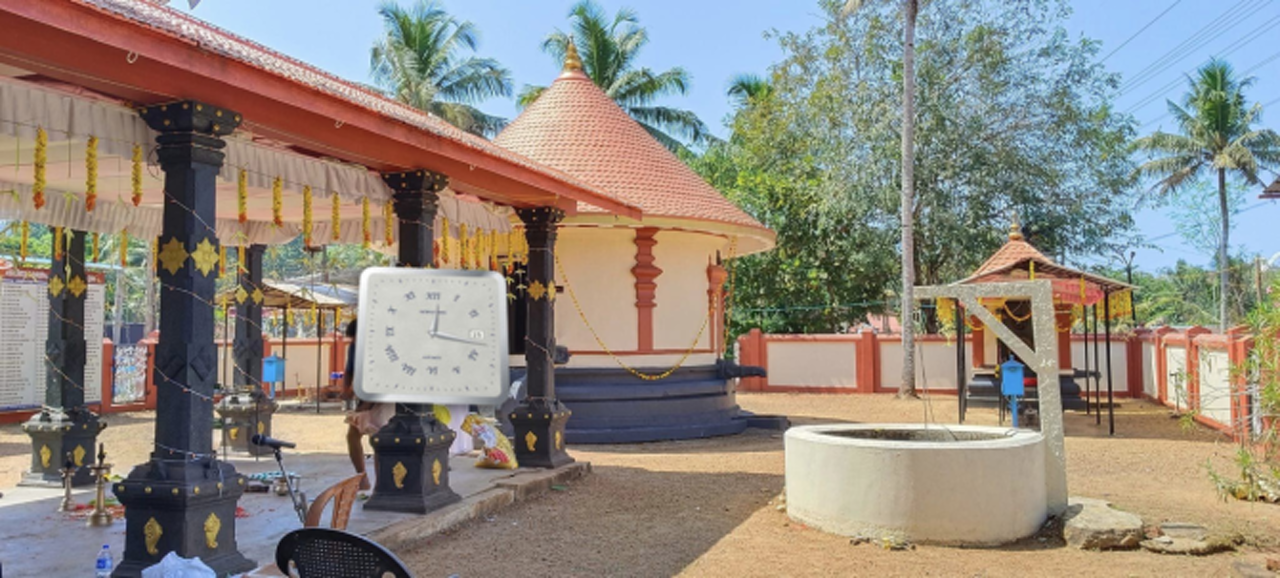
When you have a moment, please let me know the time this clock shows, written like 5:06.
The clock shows 12:17
